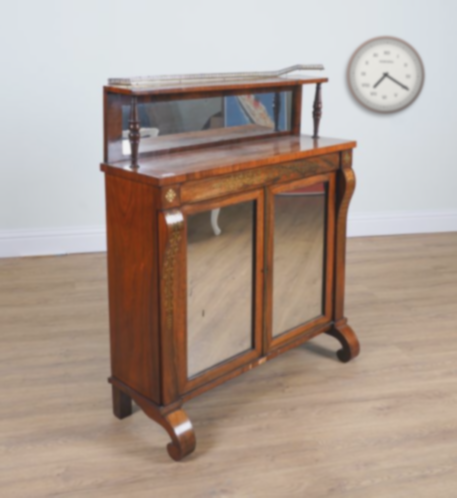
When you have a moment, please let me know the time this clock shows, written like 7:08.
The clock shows 7:20
